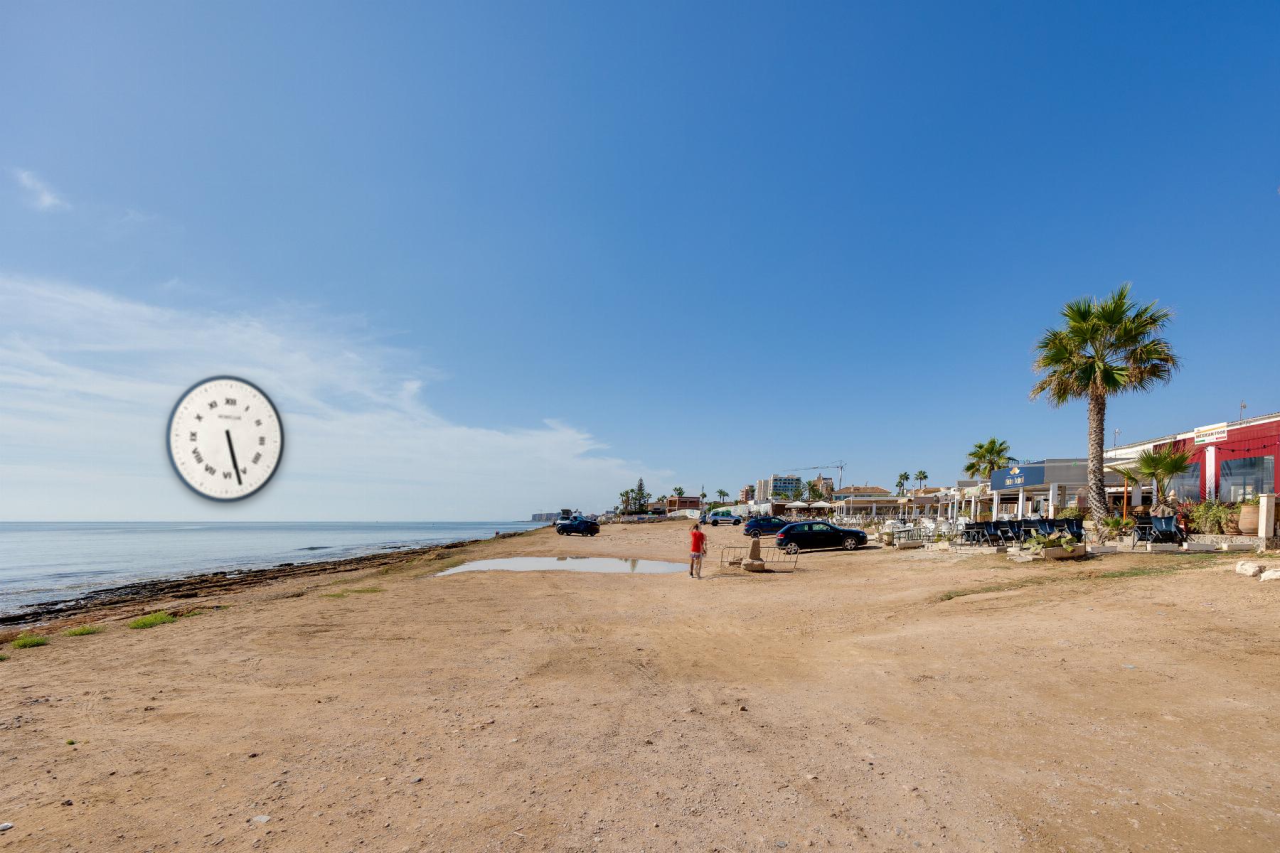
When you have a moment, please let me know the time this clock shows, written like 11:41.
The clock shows 5:27
